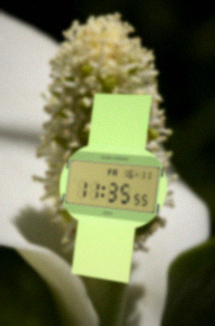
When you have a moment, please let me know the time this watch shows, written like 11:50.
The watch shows 11:35
